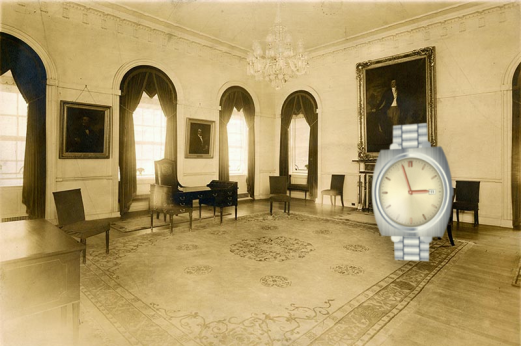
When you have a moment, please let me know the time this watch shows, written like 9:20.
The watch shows 2:57
